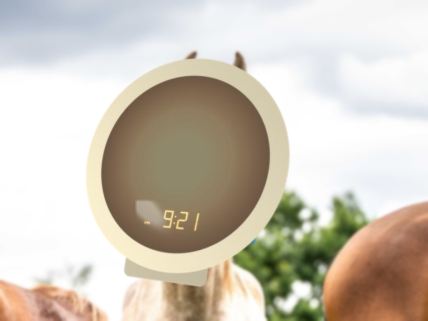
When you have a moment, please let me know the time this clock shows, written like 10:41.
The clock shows 9:21
